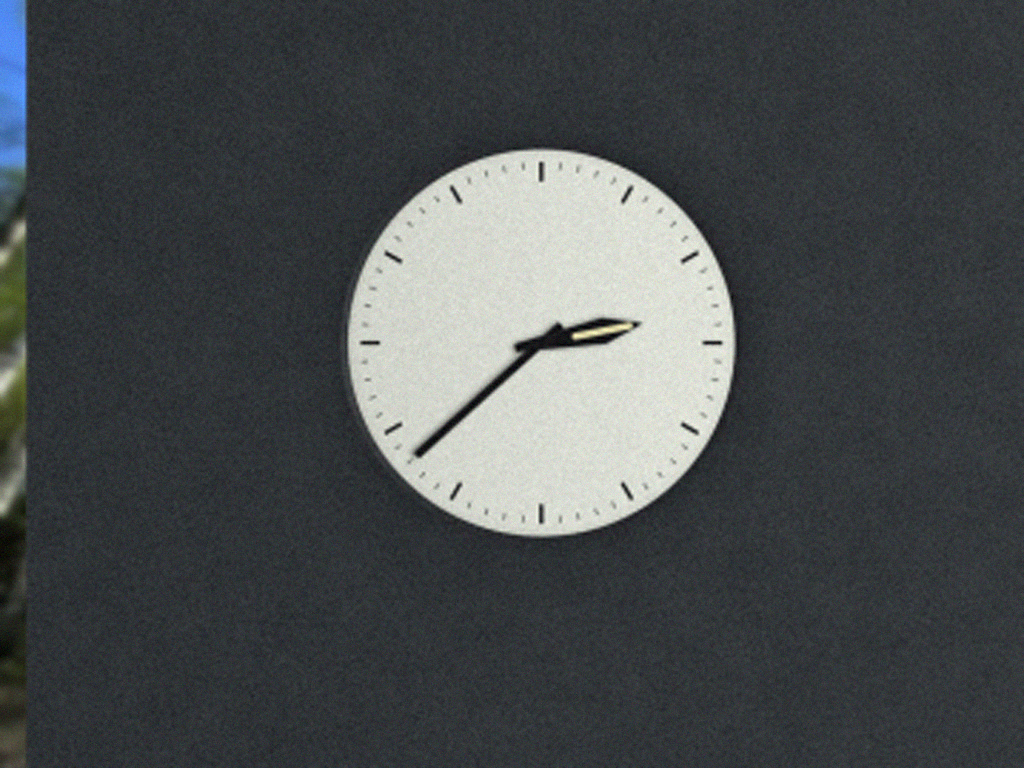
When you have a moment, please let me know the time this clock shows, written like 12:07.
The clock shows 2:38
